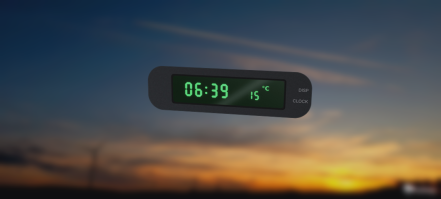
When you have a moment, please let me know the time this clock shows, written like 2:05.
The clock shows 6:39
